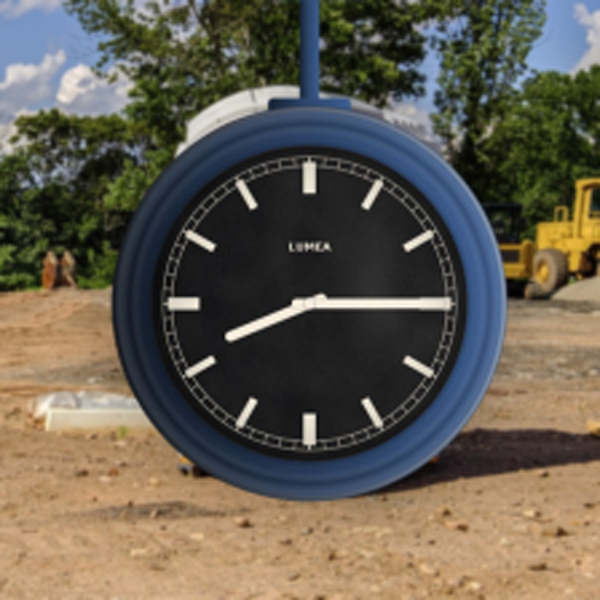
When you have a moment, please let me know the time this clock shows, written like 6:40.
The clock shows 8:15
